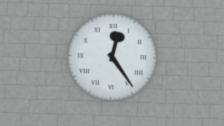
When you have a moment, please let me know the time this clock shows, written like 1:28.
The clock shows 12:24
